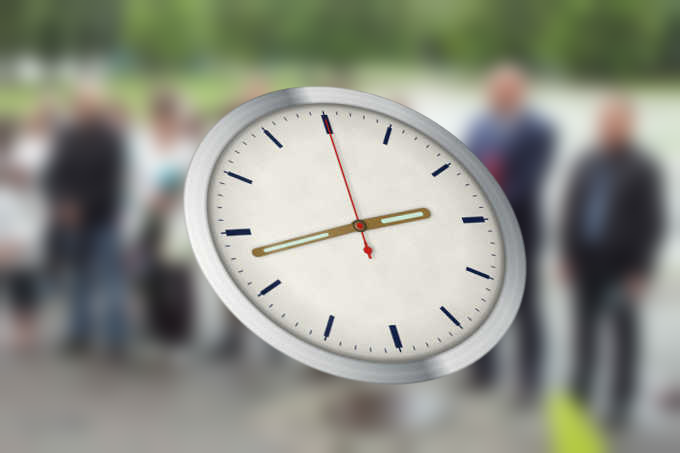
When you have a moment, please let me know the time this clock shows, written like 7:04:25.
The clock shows 2:43:00
